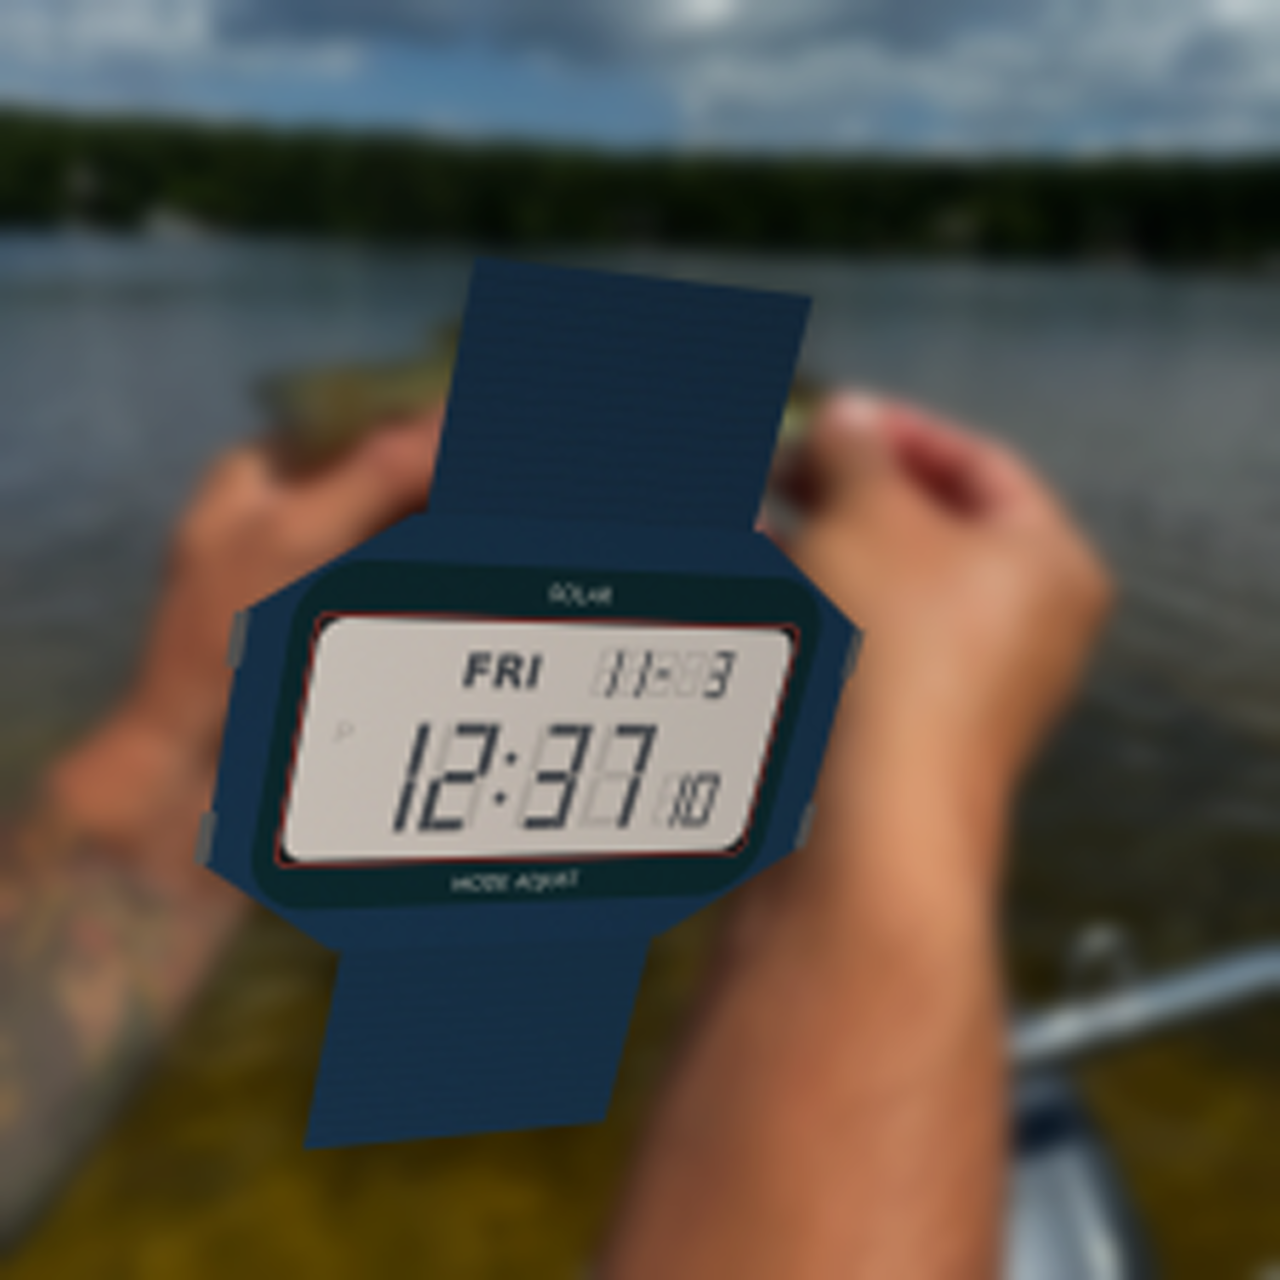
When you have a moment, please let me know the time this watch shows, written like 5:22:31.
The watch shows 12:37:10
